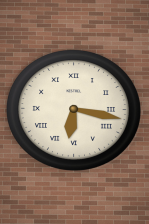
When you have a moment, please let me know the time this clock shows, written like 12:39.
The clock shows 6:17
